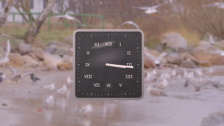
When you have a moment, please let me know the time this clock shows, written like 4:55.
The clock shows 3:16
